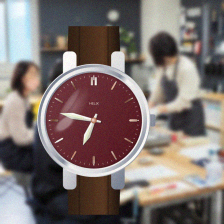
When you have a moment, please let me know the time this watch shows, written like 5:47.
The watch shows 6:47
